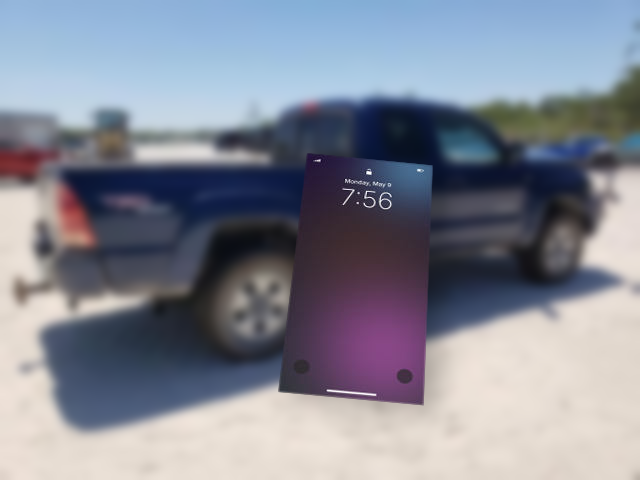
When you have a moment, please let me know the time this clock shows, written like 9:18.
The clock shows 7:56
